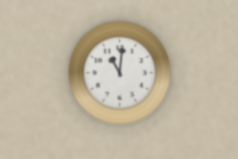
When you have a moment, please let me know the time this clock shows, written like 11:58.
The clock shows 11:01
